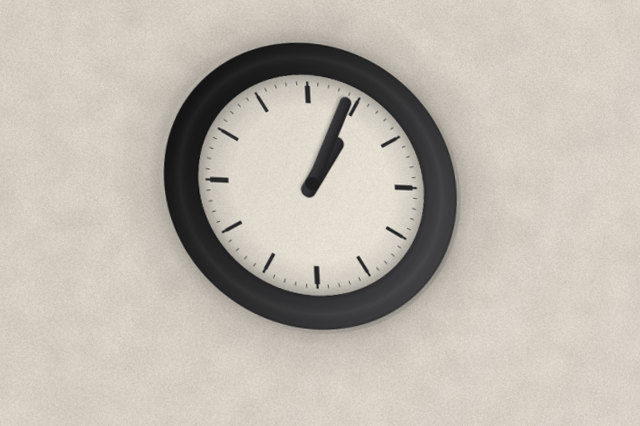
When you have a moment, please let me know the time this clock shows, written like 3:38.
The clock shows 1:04
